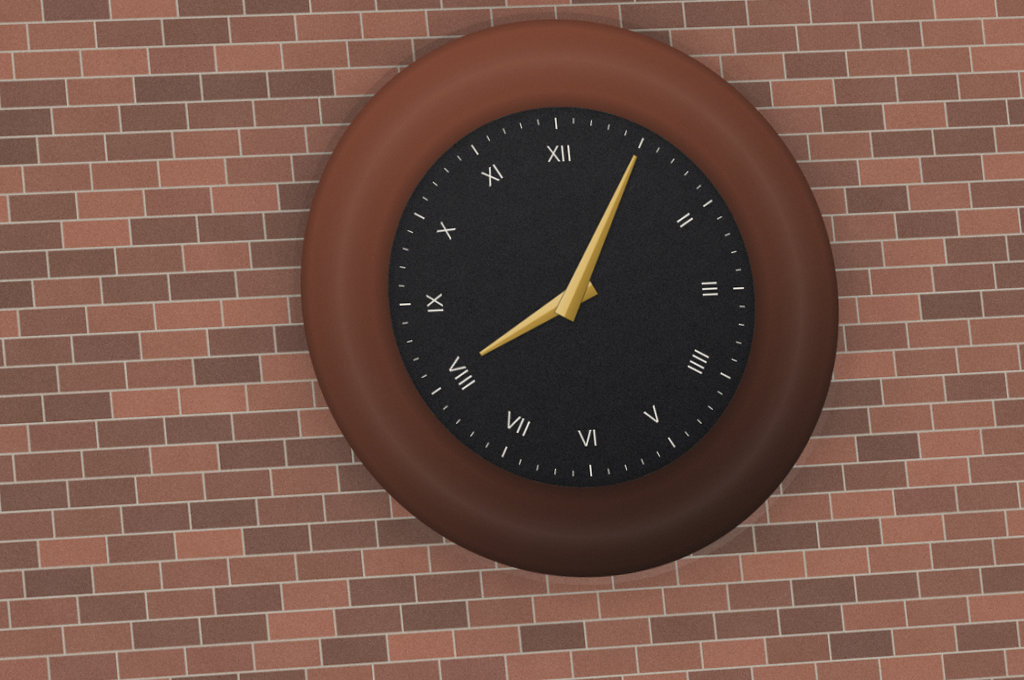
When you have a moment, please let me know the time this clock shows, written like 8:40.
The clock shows 8:05
